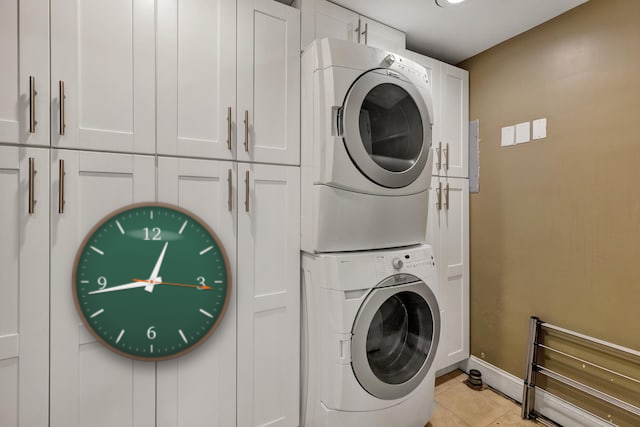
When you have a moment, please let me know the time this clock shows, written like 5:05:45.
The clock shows 12:43:16
